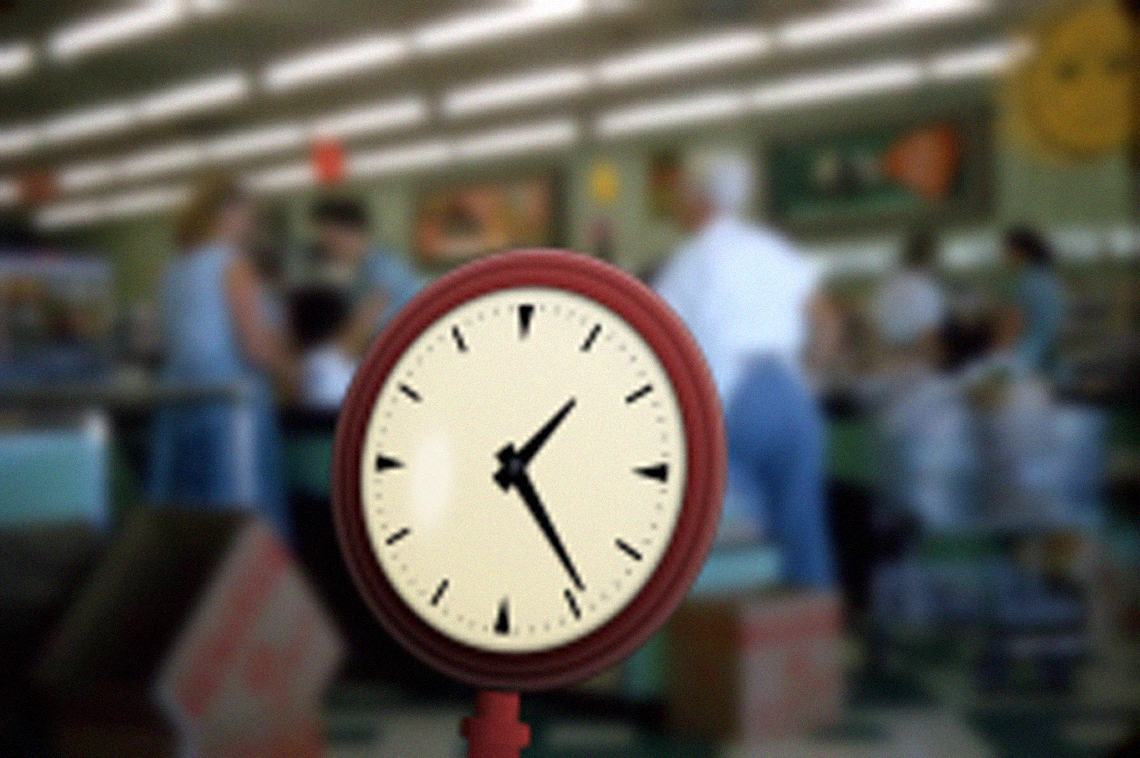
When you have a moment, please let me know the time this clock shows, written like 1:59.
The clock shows 1:24
